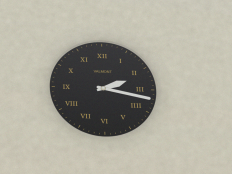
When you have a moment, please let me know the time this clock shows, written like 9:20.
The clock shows 2:17
